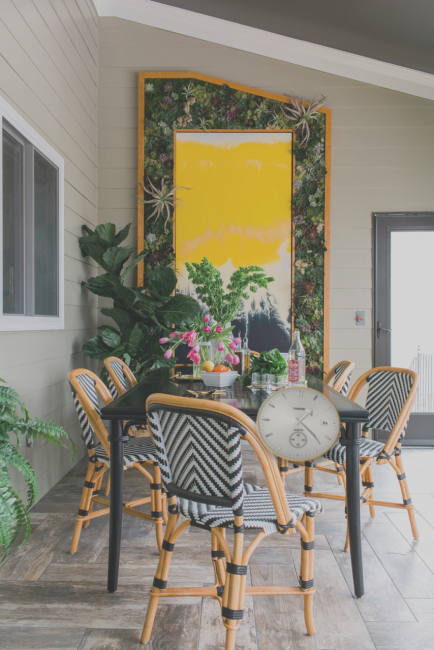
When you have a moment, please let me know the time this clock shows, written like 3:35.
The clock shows 1:23
